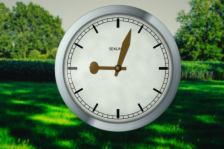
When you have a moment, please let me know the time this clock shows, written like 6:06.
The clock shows 9:03
